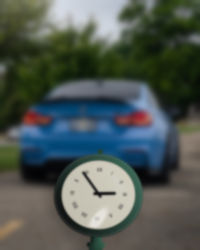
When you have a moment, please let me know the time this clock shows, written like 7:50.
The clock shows 2:54
